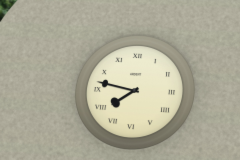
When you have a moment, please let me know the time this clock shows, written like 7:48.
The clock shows 7:47
